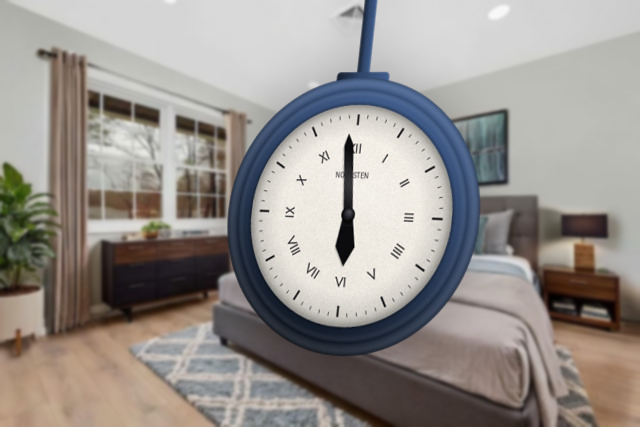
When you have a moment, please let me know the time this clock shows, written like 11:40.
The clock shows 5:59
